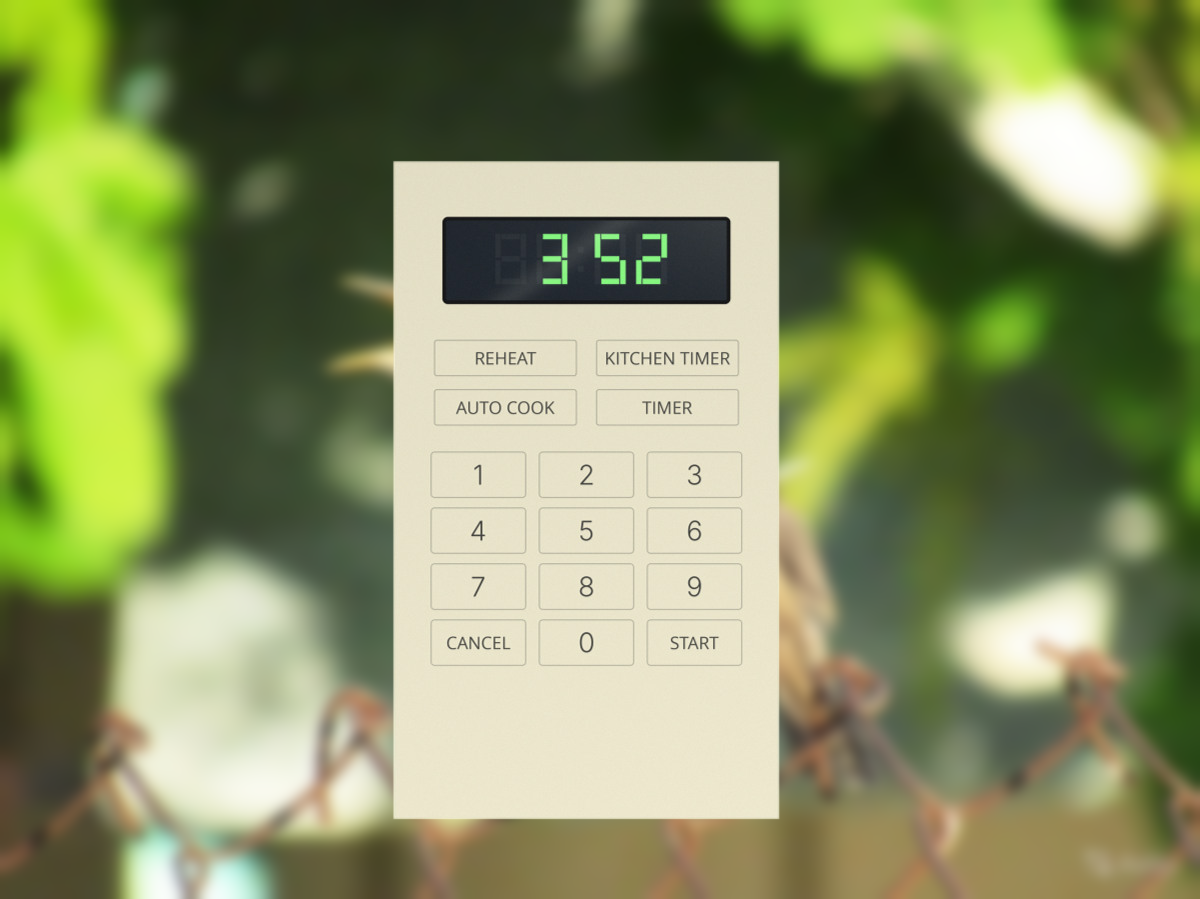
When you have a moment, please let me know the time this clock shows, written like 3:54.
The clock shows 3:52
